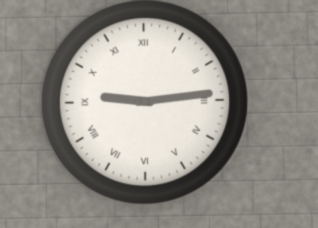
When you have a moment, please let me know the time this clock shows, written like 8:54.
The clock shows 9:14
